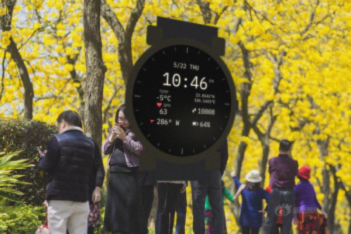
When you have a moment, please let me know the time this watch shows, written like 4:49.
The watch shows 10:46
